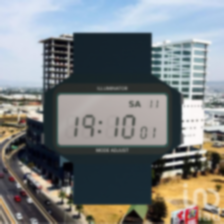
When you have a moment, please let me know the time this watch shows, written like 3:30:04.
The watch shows 19:10:01
